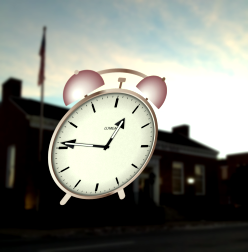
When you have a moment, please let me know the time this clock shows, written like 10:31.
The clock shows 12:46
